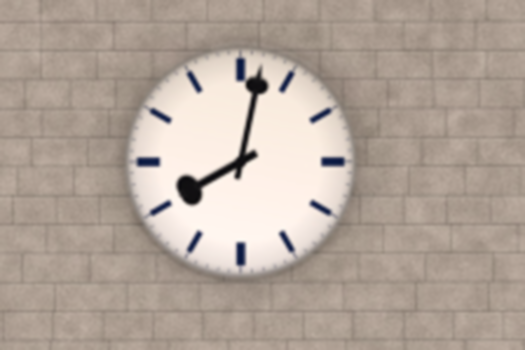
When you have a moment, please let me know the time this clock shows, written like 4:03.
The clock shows 8:02
